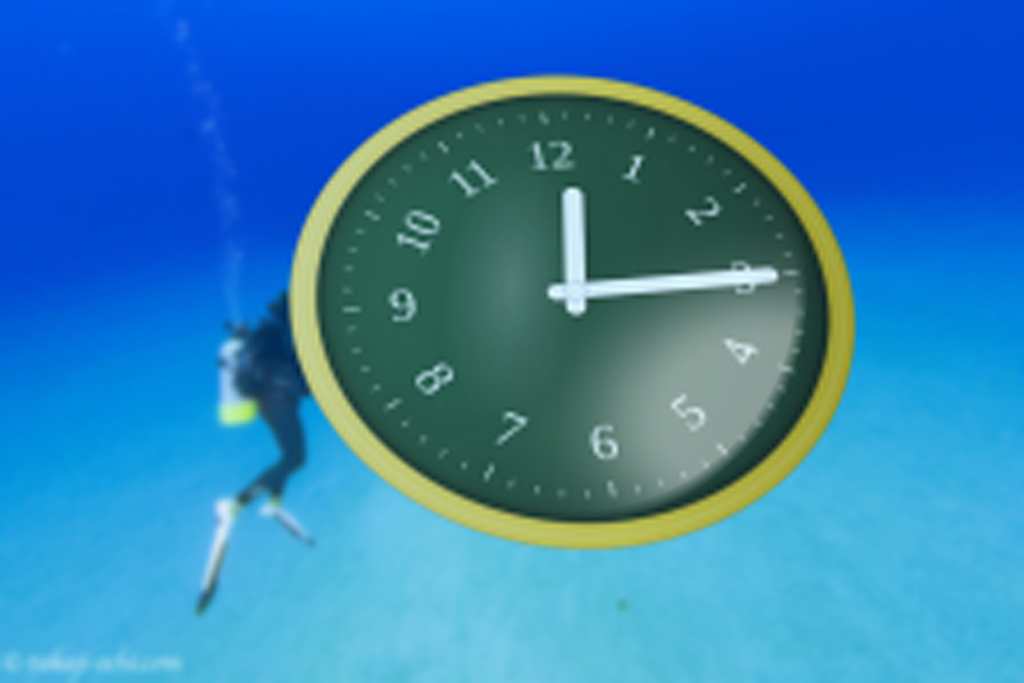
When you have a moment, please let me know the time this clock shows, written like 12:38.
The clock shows 12:15
